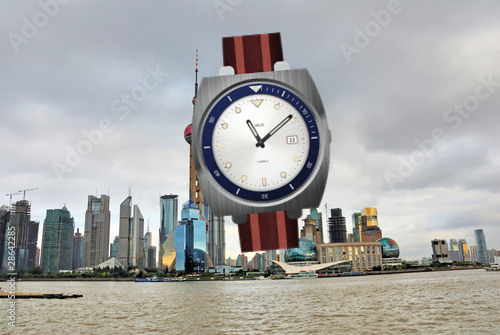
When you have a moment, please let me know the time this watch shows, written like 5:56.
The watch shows 11:09
